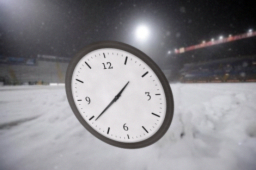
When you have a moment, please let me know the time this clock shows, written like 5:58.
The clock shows 1:39
